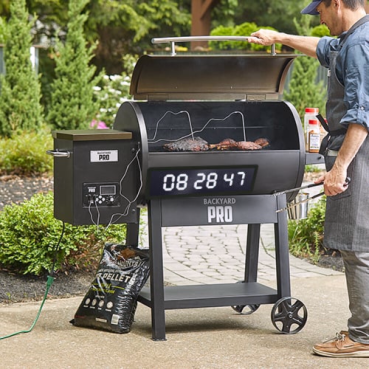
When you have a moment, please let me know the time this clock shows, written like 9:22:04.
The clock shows 8:28:47
